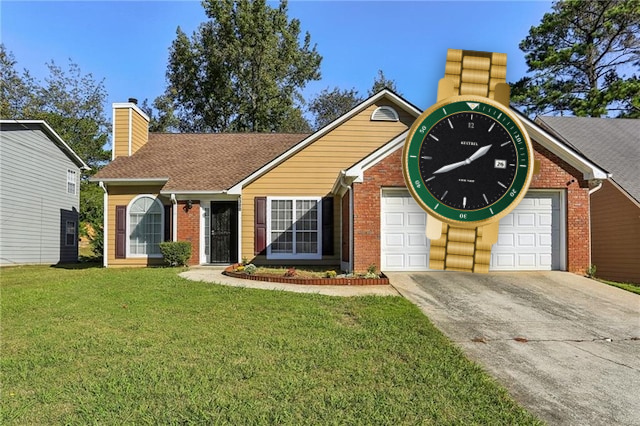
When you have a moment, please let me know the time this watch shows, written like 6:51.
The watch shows 1:41
